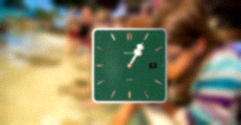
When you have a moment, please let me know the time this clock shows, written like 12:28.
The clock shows 1:05
